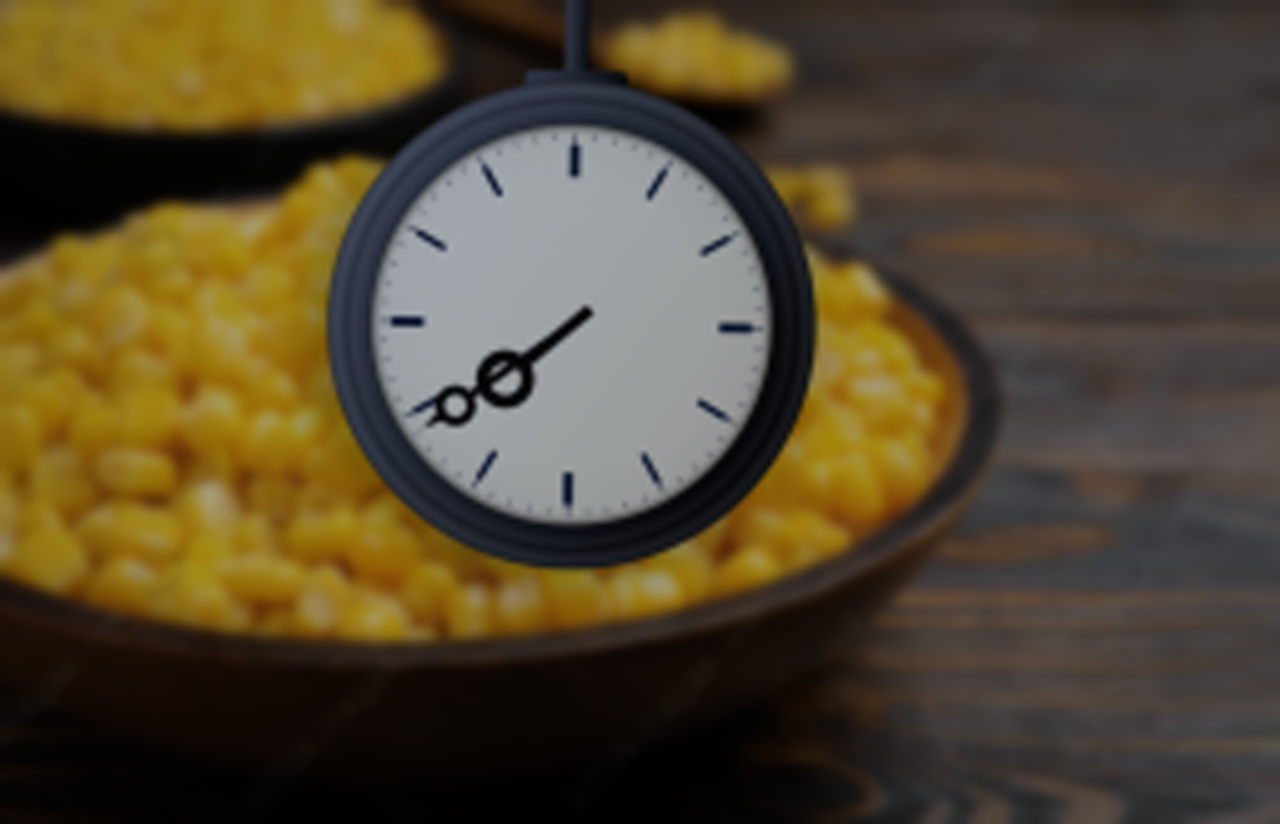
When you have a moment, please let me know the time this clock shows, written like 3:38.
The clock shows 7:39
